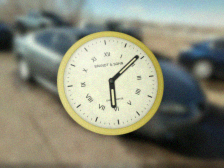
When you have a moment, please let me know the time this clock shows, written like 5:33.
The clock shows 6:09
